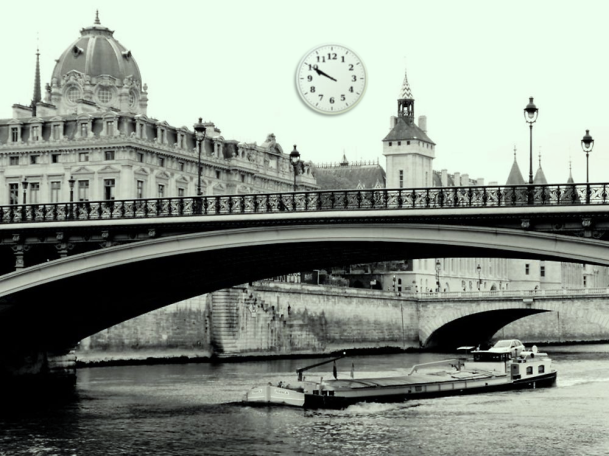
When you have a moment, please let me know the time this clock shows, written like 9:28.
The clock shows 9:50
